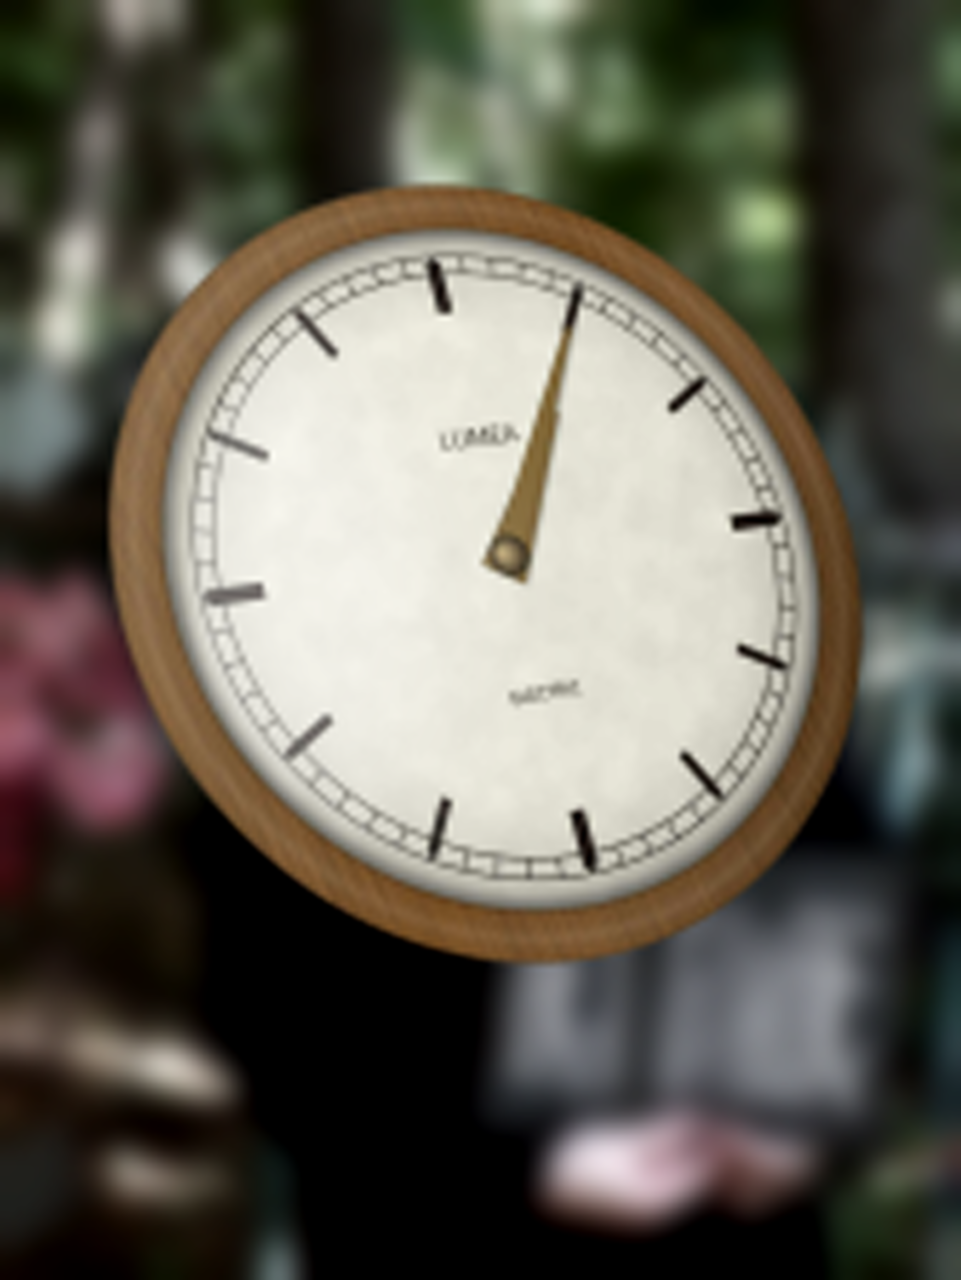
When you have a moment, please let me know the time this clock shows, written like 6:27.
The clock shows 1:05
